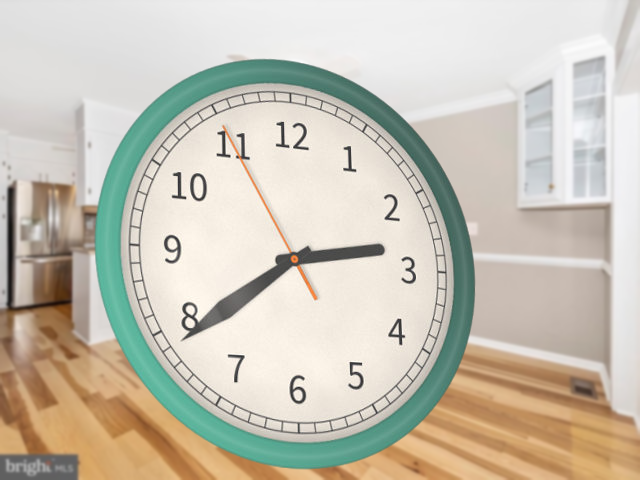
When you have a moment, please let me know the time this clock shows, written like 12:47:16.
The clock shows 2:38:55
